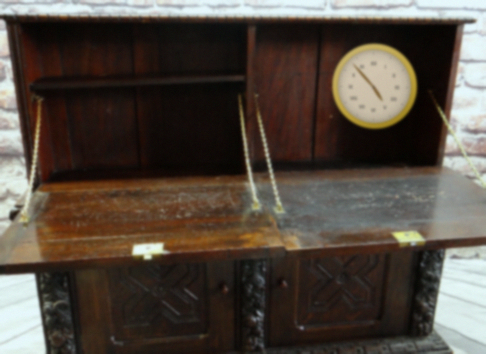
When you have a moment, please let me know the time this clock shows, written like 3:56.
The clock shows 4:53
